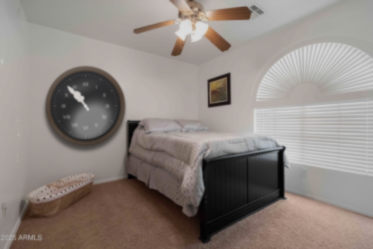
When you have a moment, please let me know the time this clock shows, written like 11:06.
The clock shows 10:53
